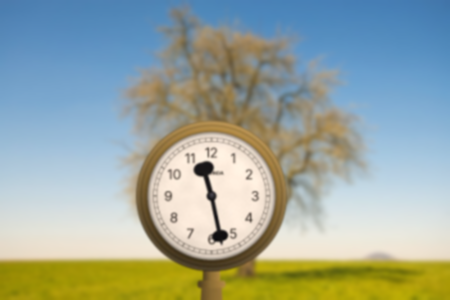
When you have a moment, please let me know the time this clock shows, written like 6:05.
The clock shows 11:28
